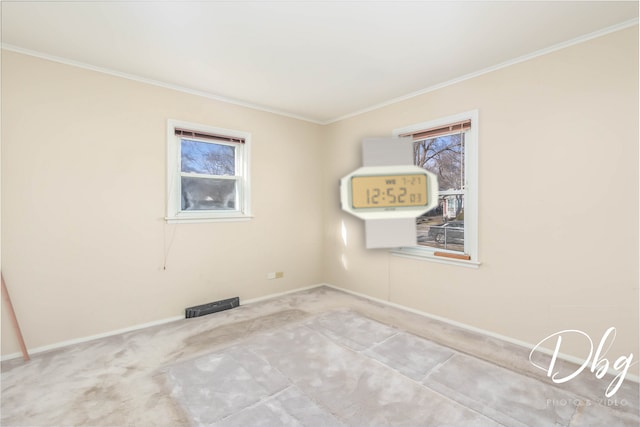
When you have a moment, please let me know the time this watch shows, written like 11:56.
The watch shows 12:52
